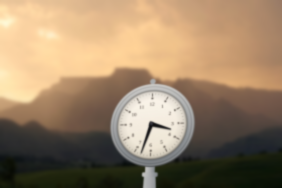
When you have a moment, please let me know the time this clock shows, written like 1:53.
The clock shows 3:33
